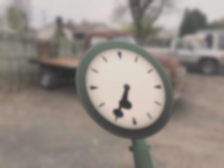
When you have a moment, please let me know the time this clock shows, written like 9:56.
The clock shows 6:35
